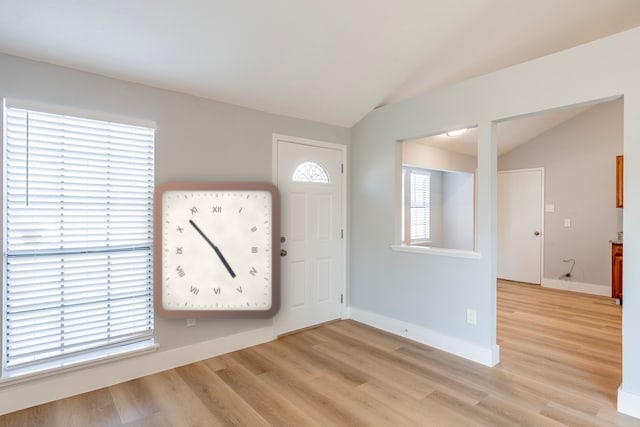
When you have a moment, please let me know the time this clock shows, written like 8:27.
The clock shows 4:53
